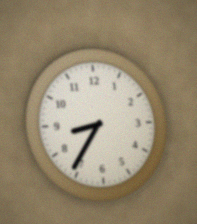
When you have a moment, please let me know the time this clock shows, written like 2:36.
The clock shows 8:36
